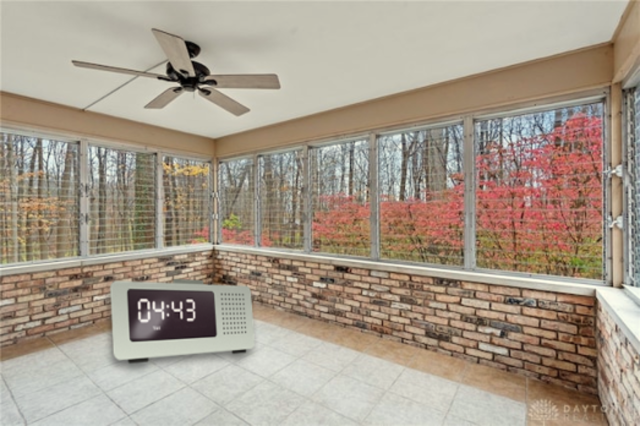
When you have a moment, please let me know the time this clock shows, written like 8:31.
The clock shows 4:43
